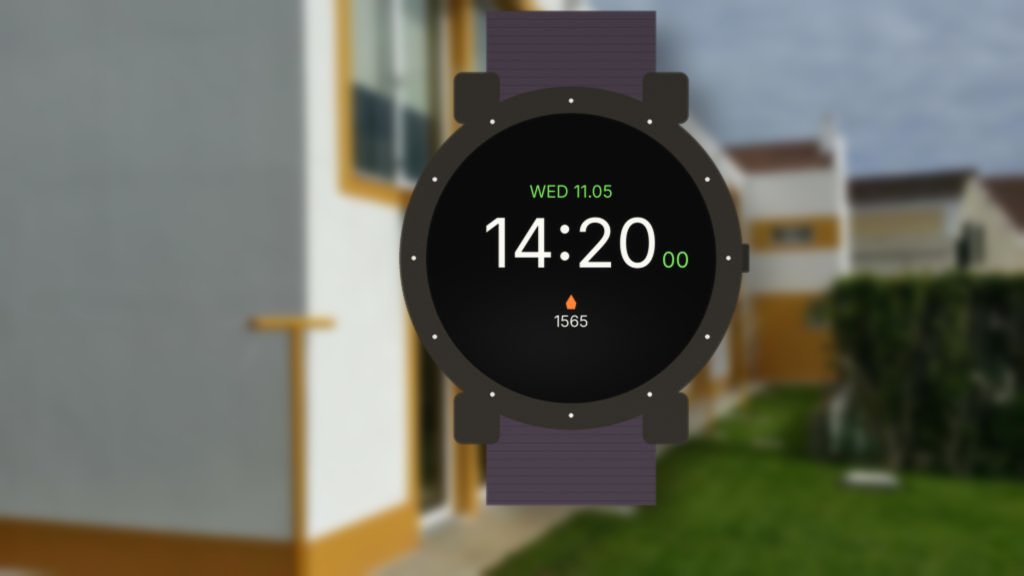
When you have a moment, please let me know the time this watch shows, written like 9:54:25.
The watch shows 14:20:00
